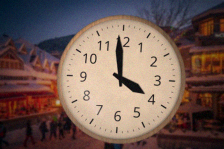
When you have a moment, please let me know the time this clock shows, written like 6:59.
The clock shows 3:59
